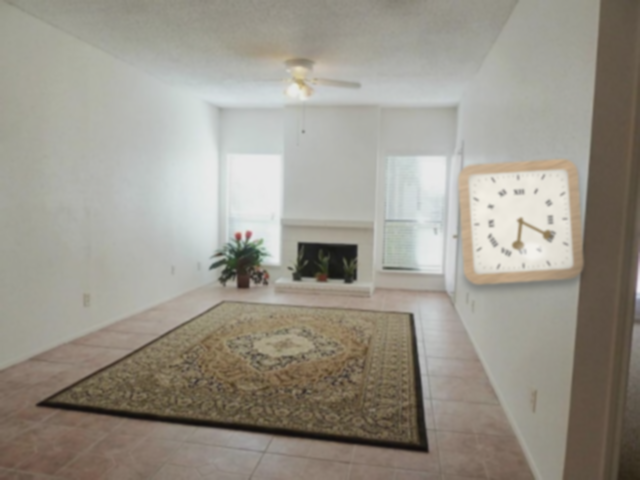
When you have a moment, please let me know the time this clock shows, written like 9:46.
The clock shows 6:20
